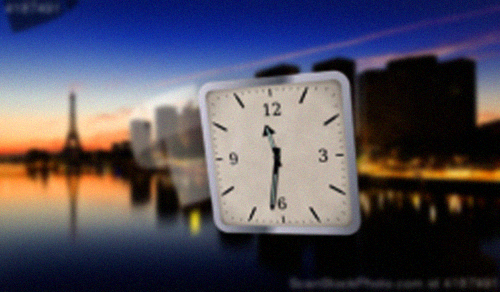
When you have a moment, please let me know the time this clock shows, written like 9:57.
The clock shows 11:32
